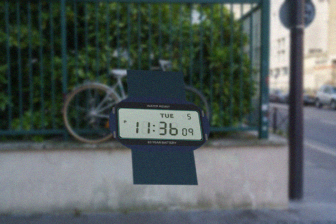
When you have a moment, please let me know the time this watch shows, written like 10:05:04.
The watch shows 11:36:09
